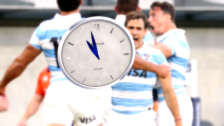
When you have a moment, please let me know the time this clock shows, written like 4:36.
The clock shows 10:58
